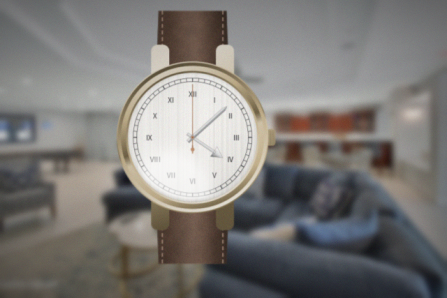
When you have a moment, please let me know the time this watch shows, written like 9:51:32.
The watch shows 4:08:00
